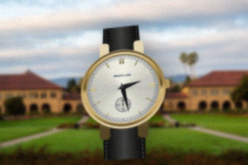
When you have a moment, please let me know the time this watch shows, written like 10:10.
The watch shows 2:28
